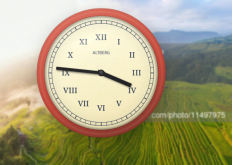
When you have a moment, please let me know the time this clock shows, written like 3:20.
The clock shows 3:46
